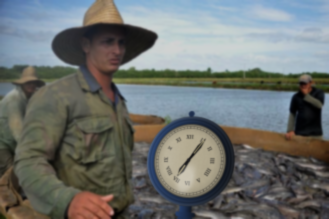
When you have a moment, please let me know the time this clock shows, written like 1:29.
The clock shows 7:06
